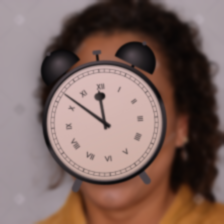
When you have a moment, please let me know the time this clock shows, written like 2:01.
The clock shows 11:52
